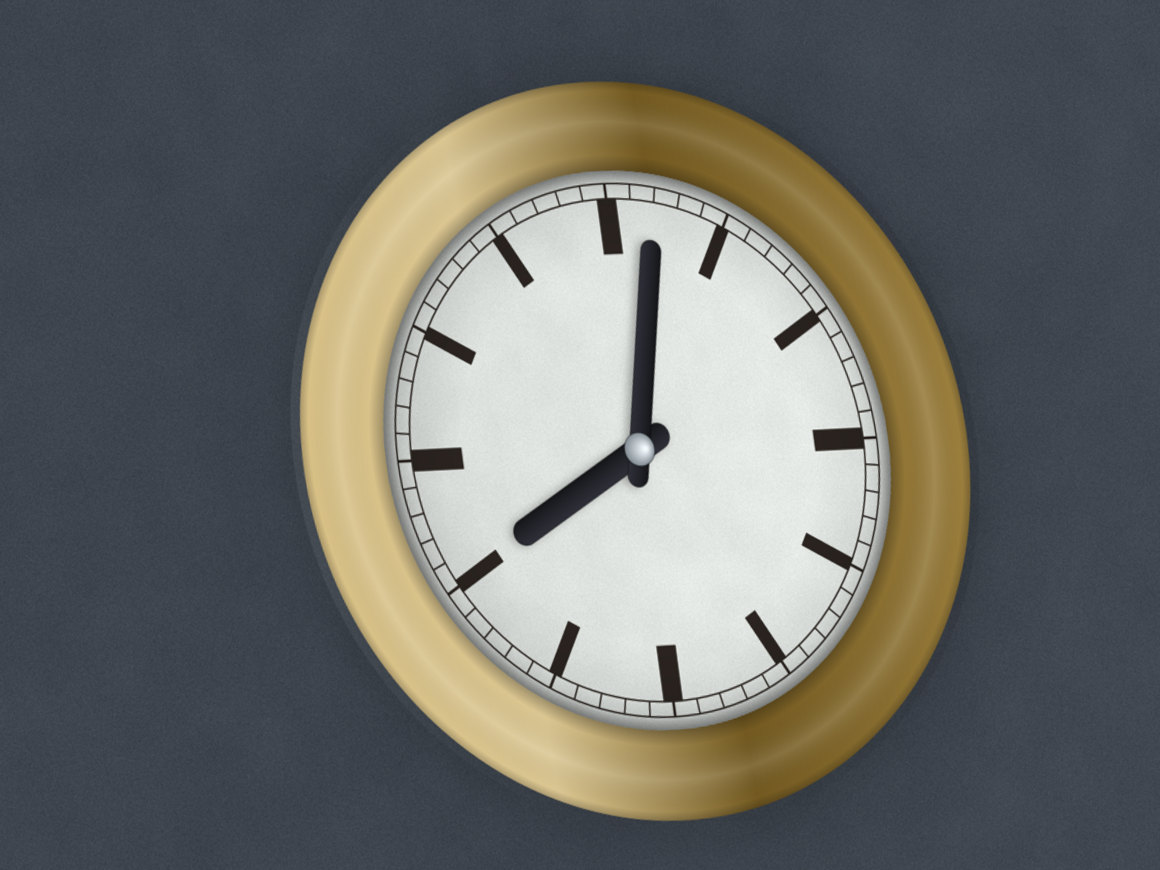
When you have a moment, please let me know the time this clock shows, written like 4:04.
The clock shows 8:02
